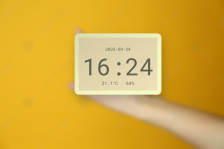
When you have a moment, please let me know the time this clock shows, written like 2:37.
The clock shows 16:24
